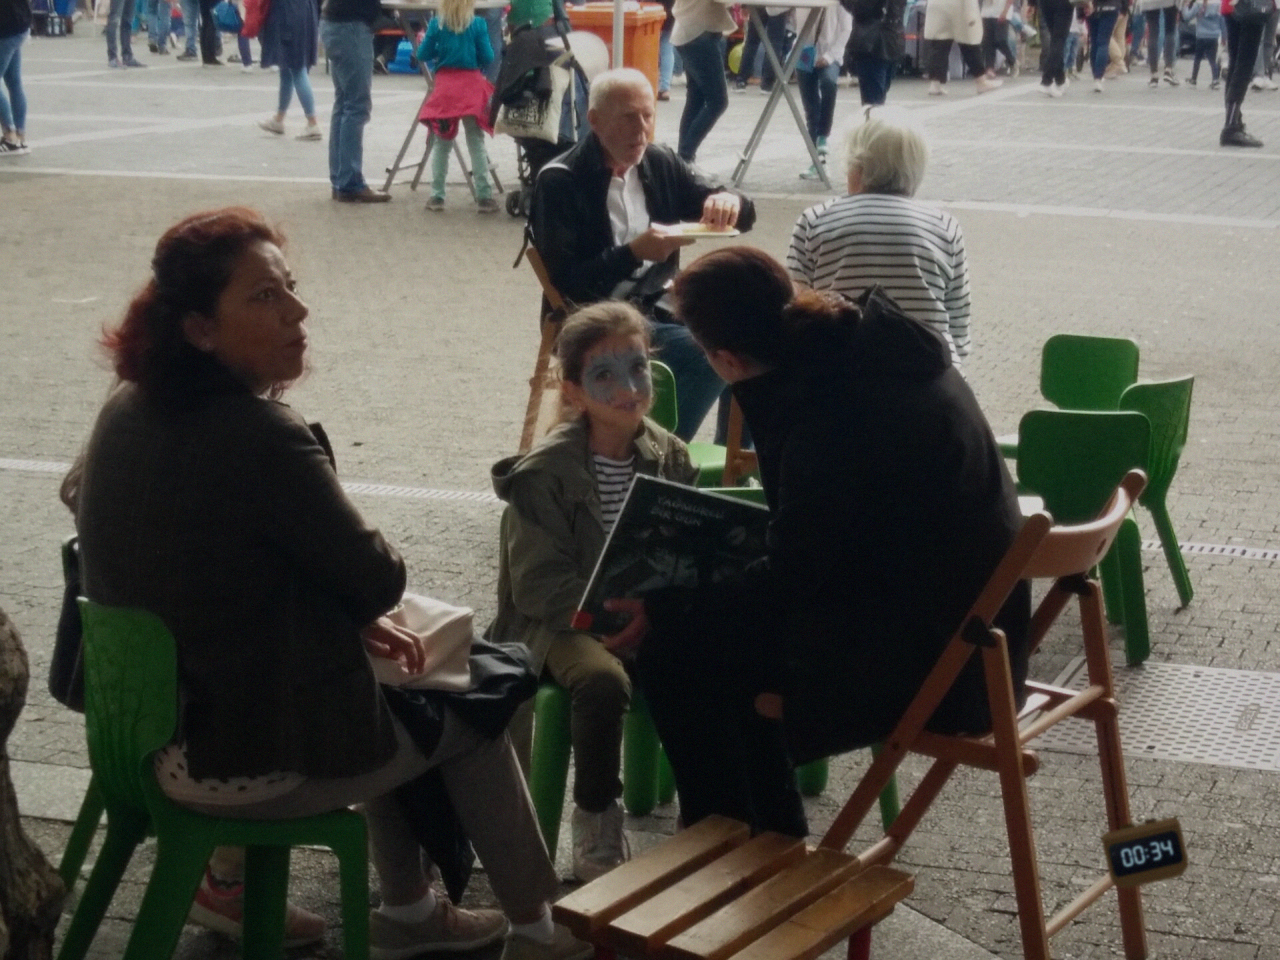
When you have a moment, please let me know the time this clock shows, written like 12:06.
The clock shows 0:34
